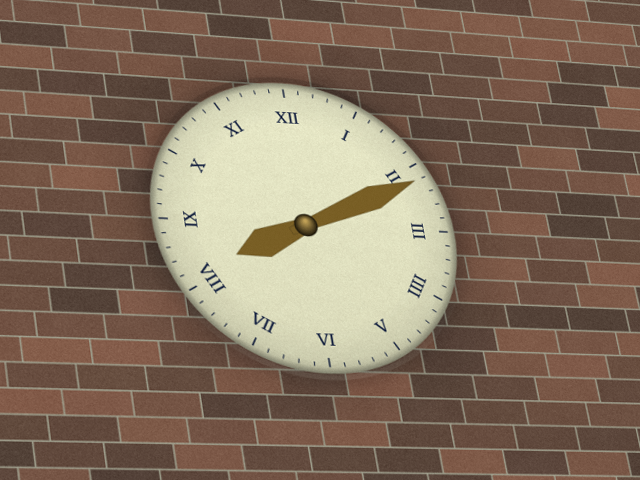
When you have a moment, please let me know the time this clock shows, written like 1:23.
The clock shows 8:11
